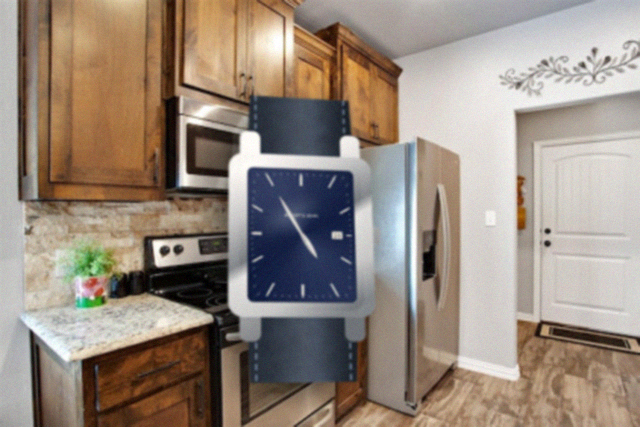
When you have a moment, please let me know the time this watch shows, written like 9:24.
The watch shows 4:55
